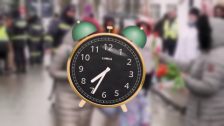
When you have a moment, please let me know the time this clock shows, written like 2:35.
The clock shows 7:34
